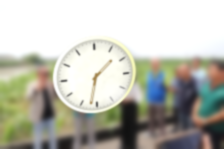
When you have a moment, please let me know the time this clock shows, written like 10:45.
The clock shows 1:32
